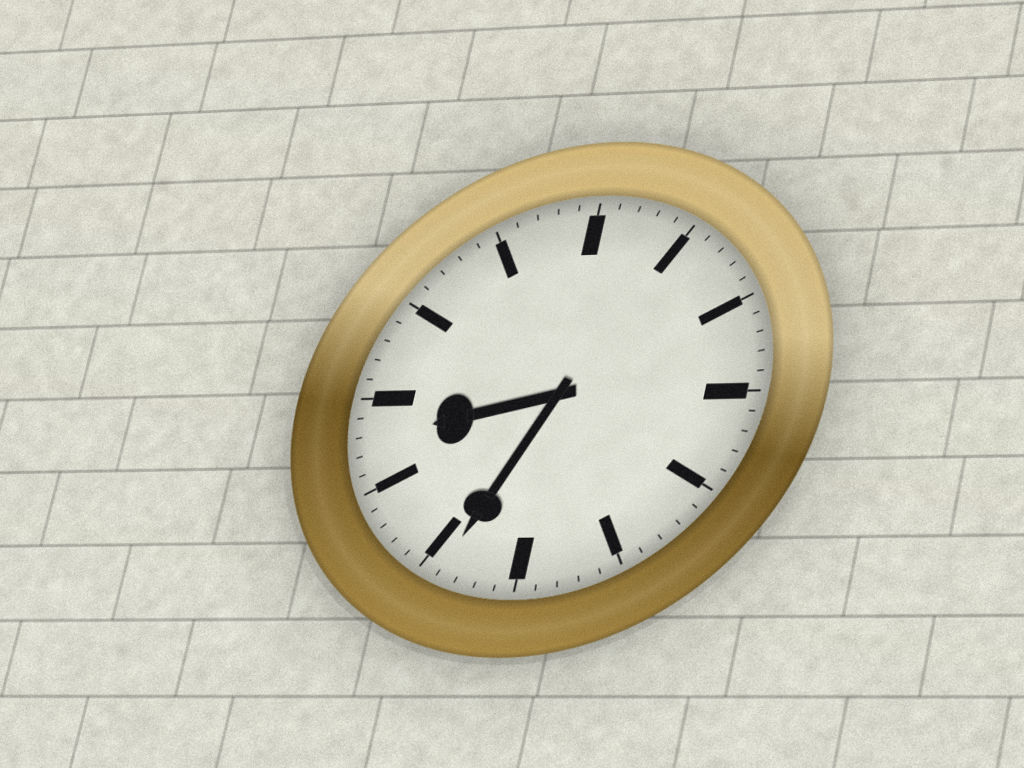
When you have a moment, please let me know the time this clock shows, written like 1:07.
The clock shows 8:34
